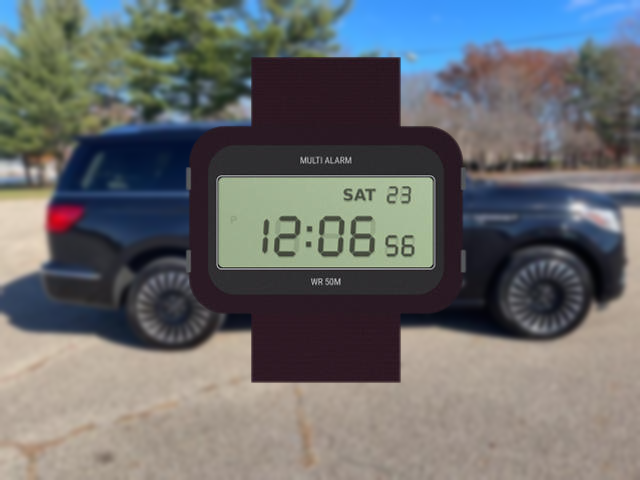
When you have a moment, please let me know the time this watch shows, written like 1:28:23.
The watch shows 12:06:56
